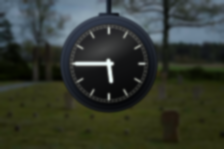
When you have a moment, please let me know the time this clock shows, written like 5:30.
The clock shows 5:45
